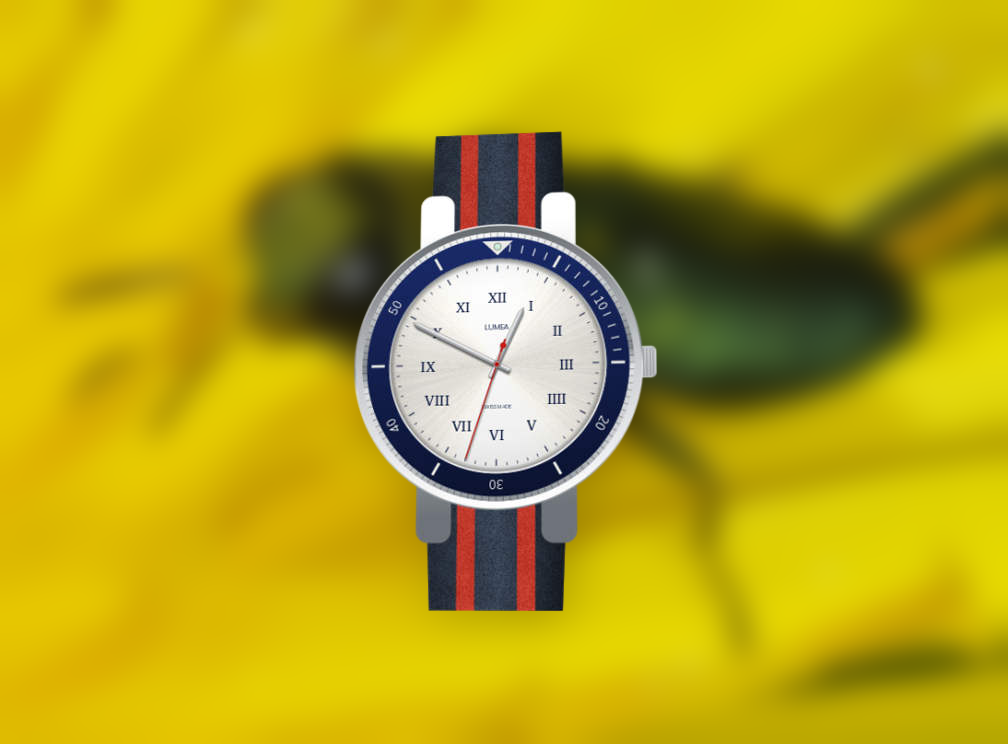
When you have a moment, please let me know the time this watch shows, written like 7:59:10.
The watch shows 12:49:33
